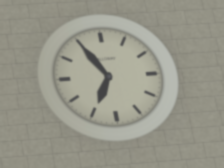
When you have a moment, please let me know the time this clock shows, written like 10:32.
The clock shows 6:55
